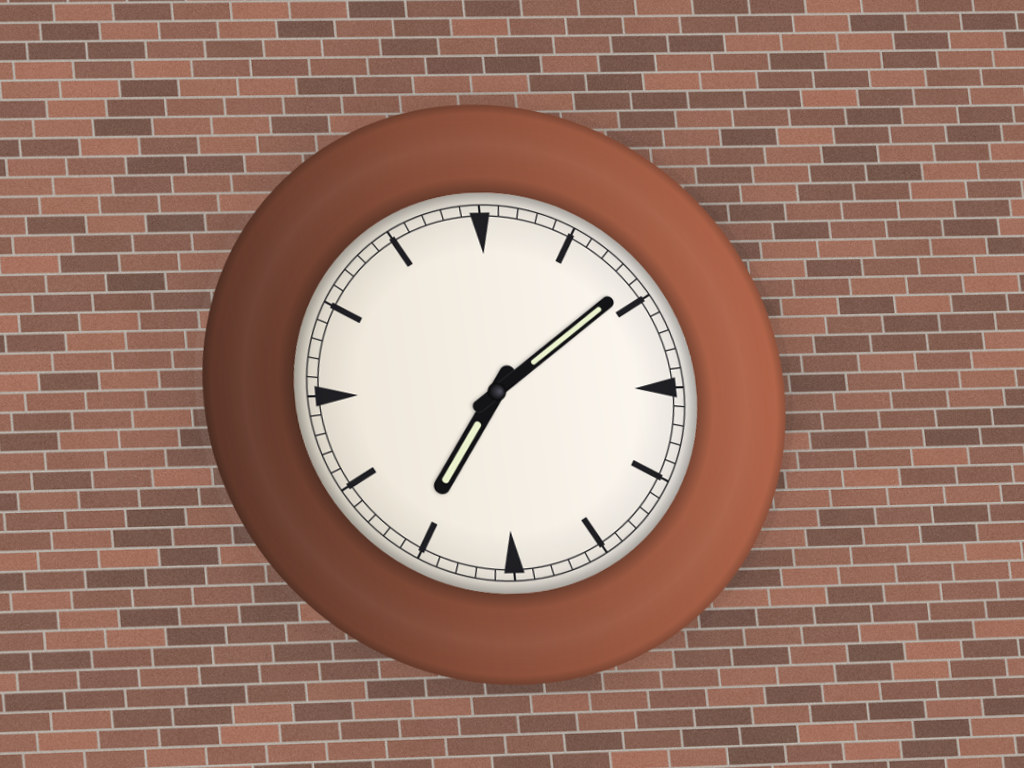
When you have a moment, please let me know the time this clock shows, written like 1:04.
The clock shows 7:09
